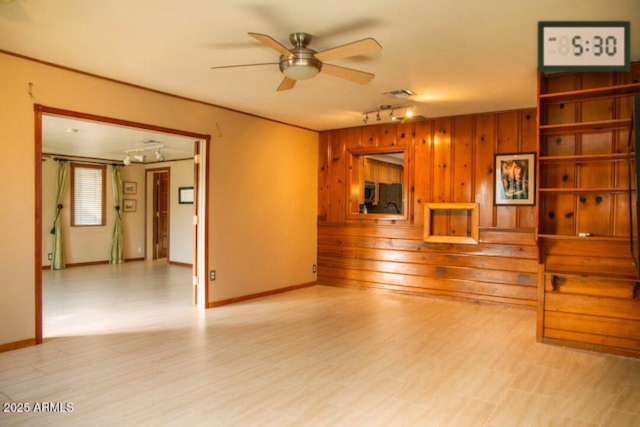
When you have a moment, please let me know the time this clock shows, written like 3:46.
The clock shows 5:30
